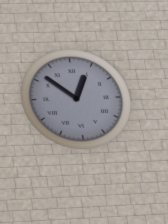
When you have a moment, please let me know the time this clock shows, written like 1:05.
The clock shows 12:52
